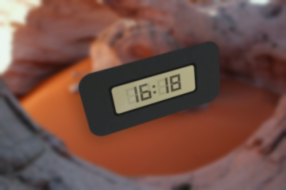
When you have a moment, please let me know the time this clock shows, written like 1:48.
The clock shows 16:18
